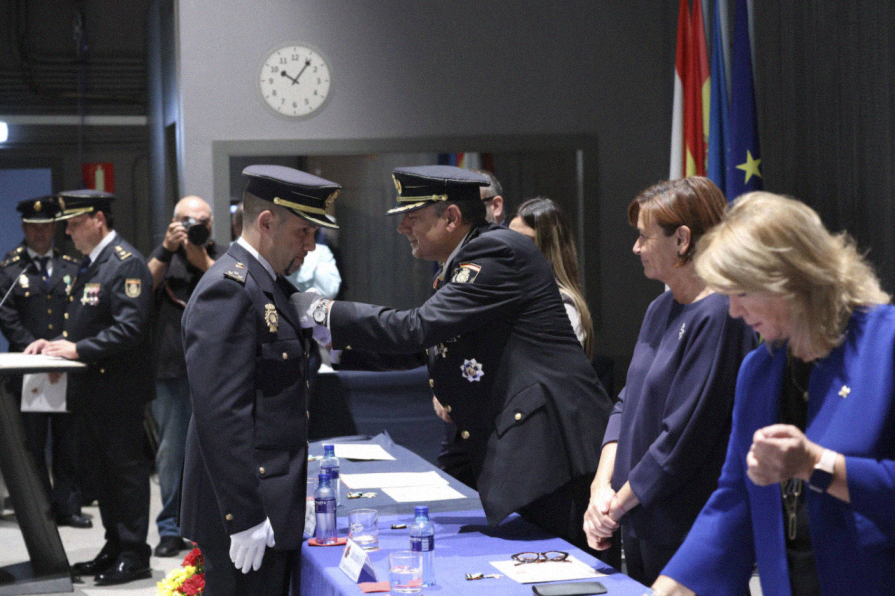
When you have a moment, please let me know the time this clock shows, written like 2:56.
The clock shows 10:06
